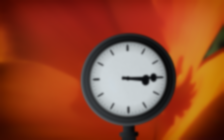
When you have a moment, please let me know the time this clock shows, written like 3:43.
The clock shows 3:15
